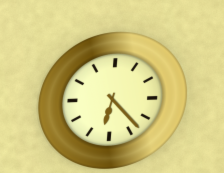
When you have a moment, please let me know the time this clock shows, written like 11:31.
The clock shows 6:23
